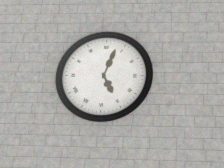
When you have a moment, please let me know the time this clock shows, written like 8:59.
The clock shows 5:03
